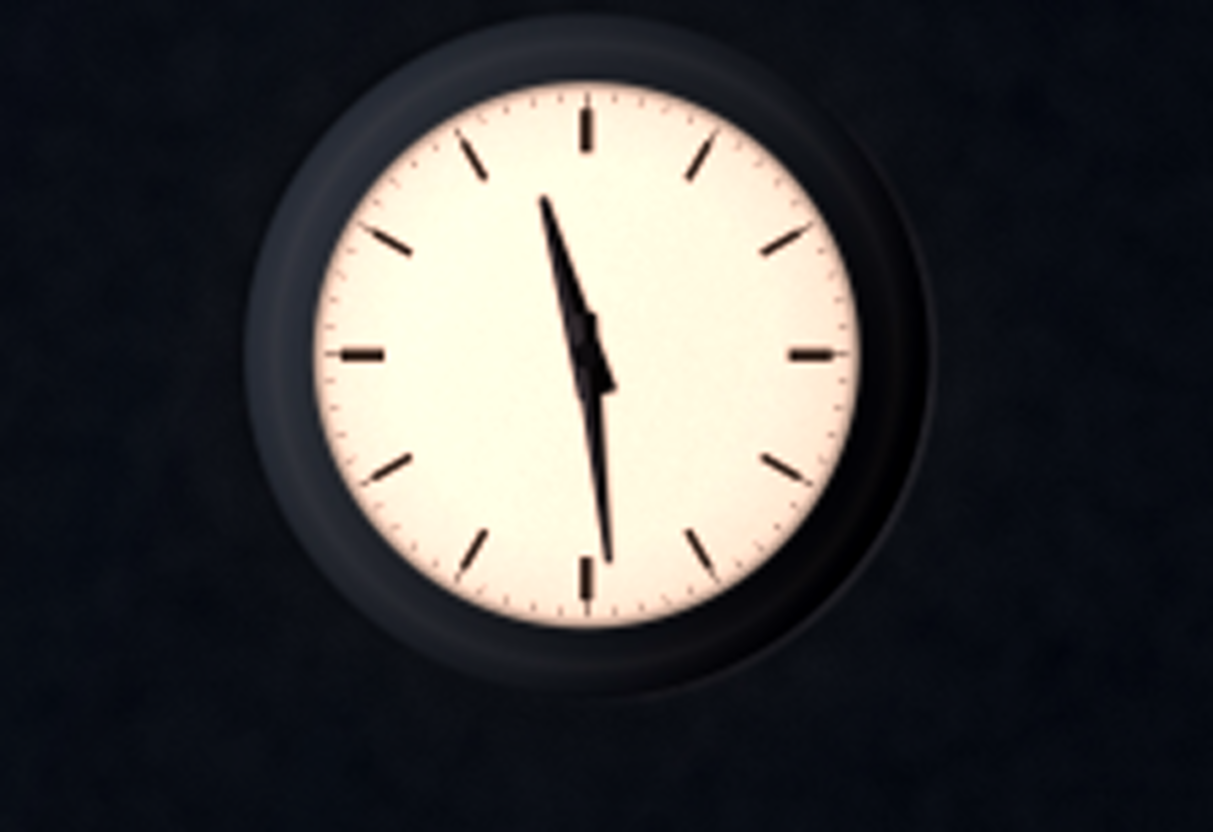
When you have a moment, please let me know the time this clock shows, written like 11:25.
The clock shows 11:29
